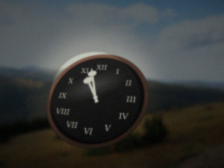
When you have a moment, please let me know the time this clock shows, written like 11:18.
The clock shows 10:57
